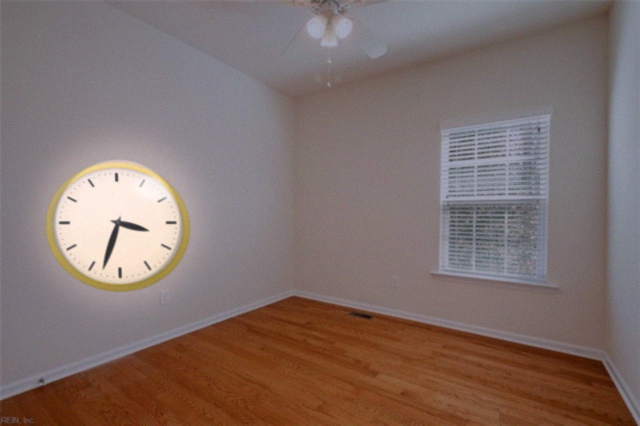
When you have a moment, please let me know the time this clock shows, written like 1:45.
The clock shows 3:33
